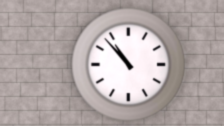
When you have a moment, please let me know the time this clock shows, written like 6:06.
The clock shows 10:53
